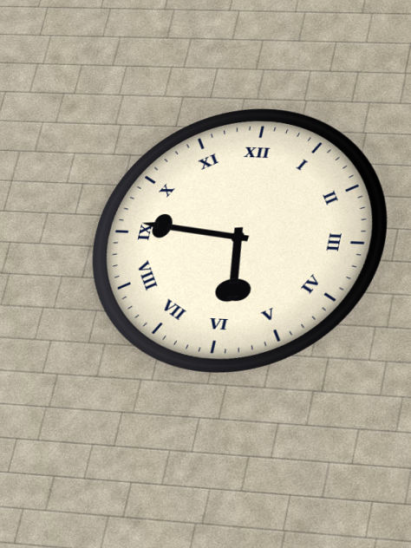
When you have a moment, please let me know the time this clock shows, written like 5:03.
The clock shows 5:46
